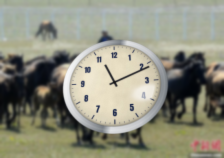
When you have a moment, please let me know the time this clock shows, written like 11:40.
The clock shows 11:11
